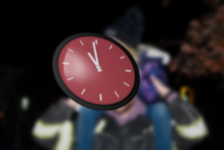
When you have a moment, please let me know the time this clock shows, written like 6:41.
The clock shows 10:59
